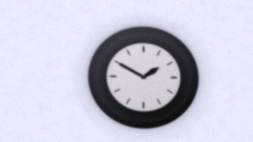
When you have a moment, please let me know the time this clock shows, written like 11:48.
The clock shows 1:50
